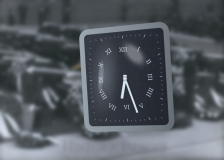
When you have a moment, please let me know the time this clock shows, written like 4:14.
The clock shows 6:27
